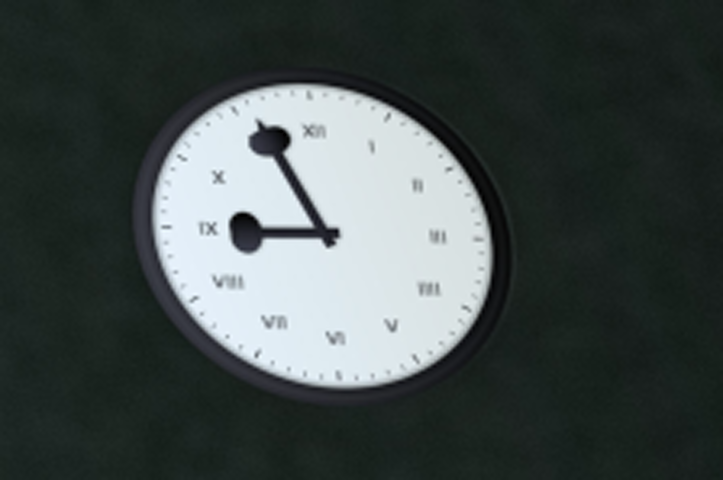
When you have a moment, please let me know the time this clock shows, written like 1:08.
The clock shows 8:56
